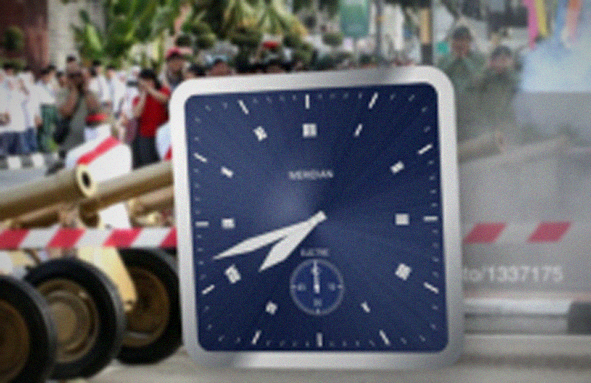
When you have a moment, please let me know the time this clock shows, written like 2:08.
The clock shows 7:42
